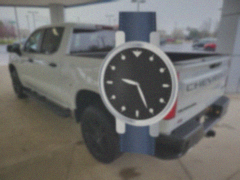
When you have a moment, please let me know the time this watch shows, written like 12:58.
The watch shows 9:26
